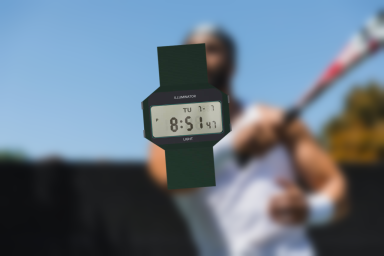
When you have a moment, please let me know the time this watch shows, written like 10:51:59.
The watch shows 8:51:47
